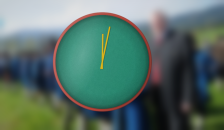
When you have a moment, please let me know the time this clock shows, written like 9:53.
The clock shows 12:02
